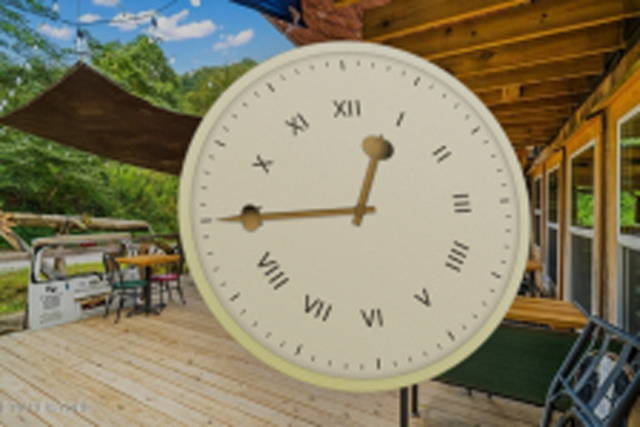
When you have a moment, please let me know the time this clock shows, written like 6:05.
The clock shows 12:45
